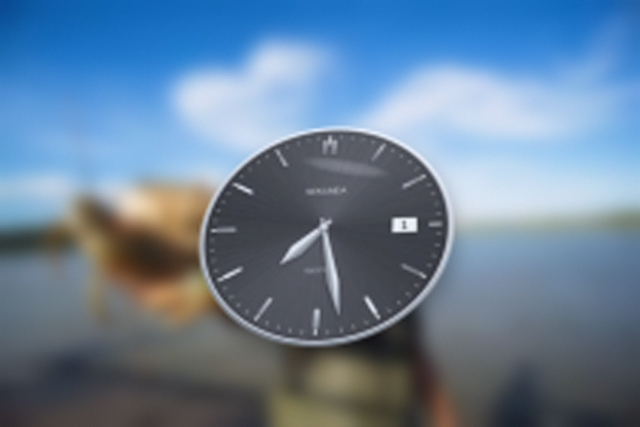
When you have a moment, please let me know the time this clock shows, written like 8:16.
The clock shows 7:28
